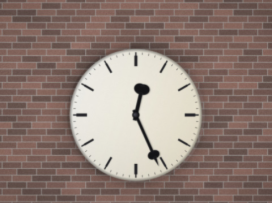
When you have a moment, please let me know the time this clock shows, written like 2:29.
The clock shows 12:26
